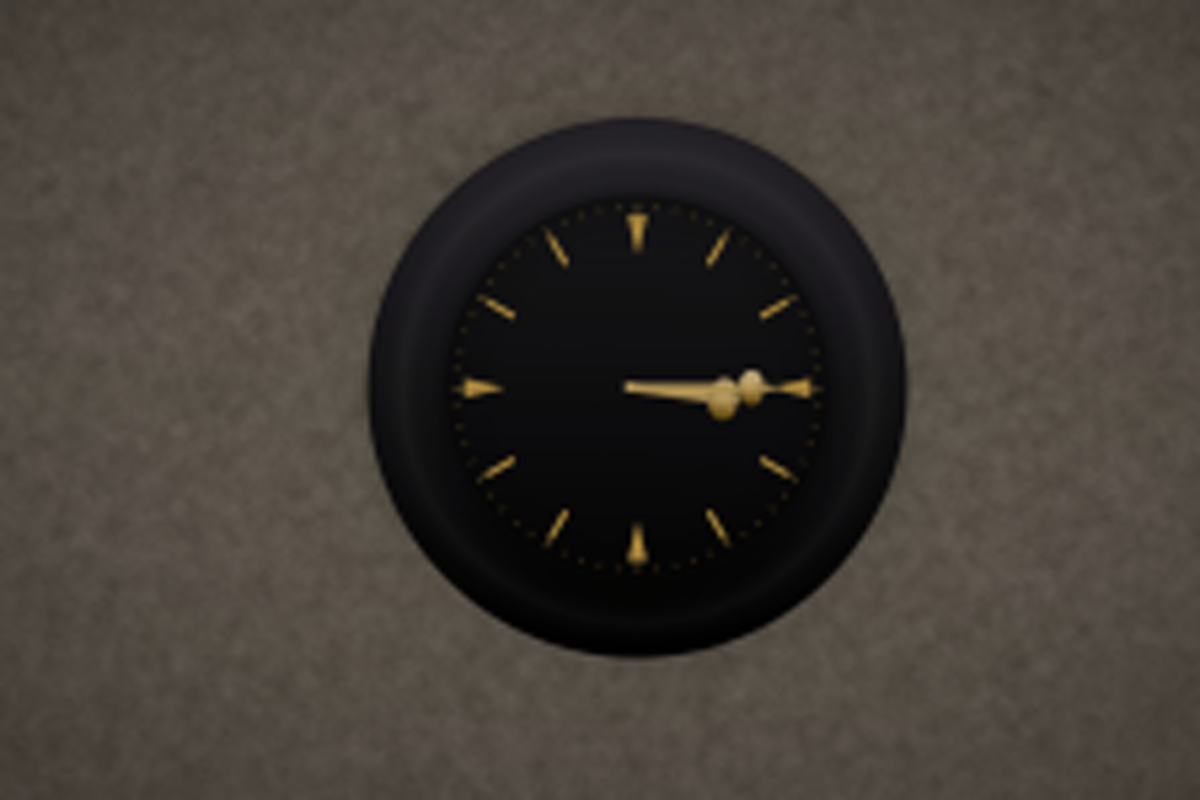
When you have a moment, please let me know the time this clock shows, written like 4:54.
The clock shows 3:15
